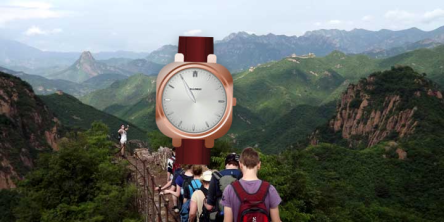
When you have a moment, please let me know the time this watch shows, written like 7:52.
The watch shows 10:55
